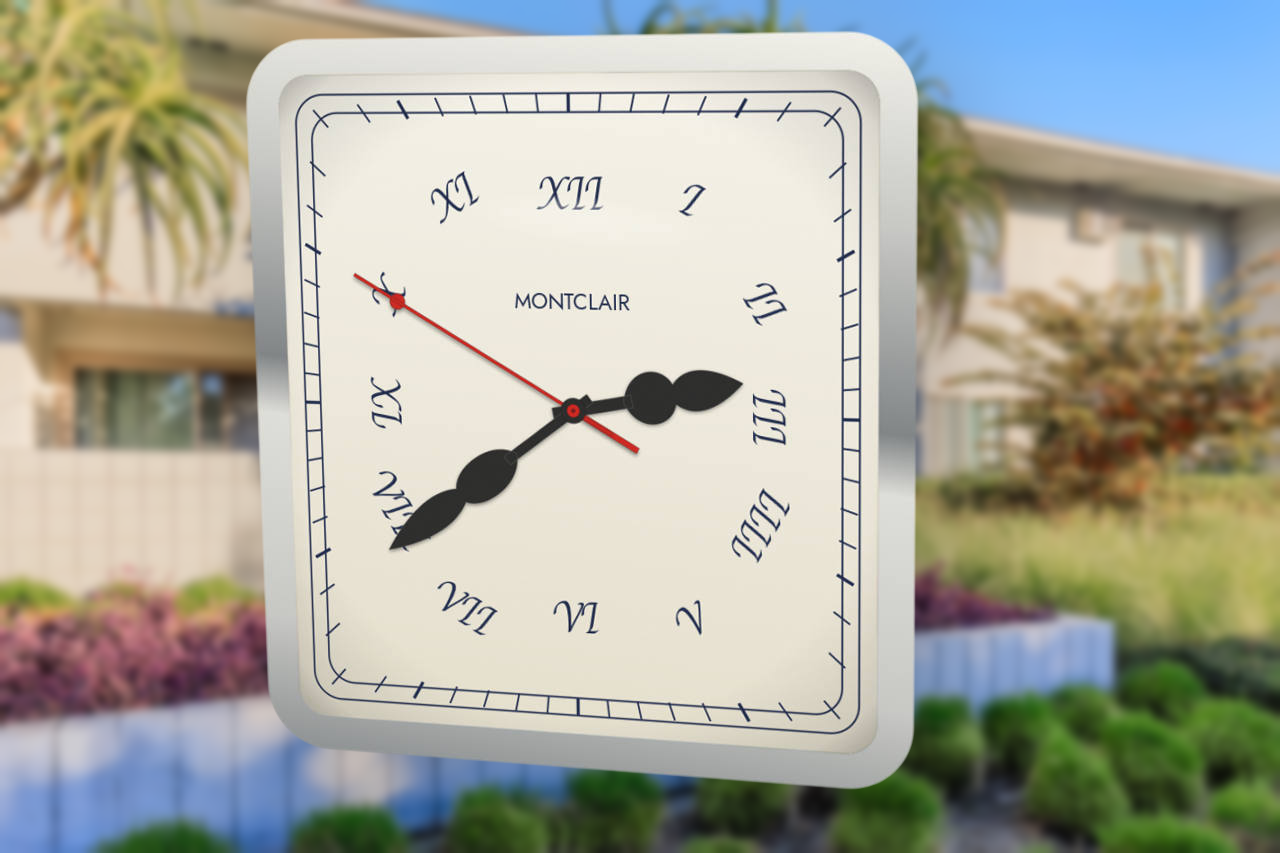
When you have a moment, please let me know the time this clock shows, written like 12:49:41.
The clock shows 2:38:50
